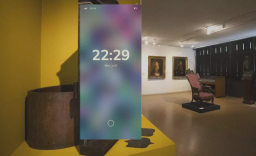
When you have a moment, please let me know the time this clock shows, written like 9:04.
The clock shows 22:29
